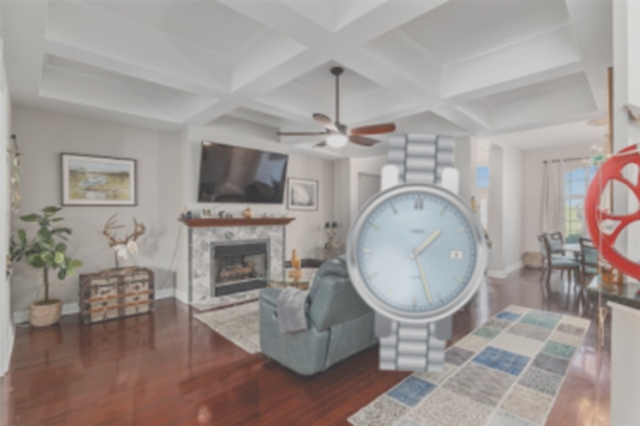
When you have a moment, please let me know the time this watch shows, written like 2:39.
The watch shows 1:27
